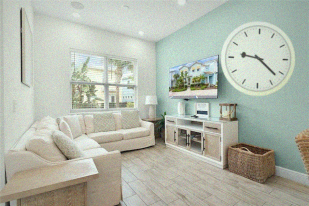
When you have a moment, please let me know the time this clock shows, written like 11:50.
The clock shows 9:22
